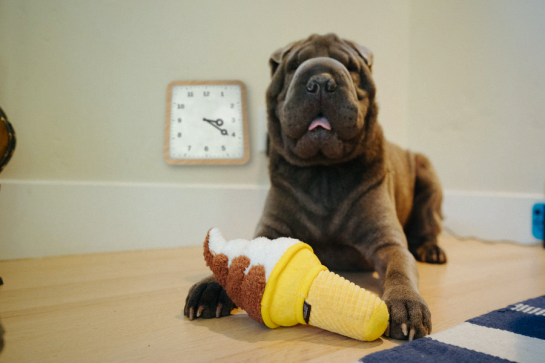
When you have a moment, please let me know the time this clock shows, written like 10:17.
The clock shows 3:21
